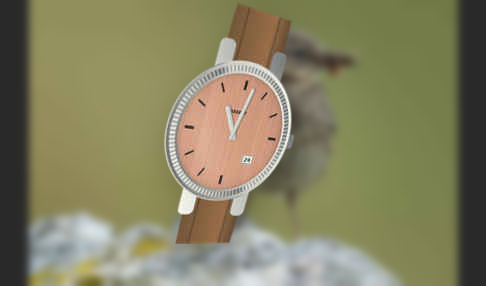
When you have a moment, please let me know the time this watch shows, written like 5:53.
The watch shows 11:02
